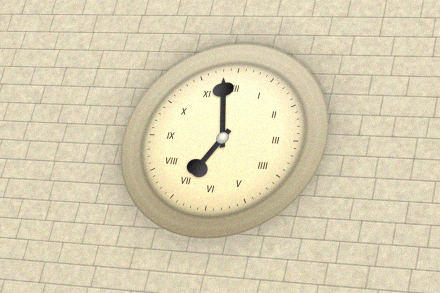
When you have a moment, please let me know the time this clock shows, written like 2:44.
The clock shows 6:58
